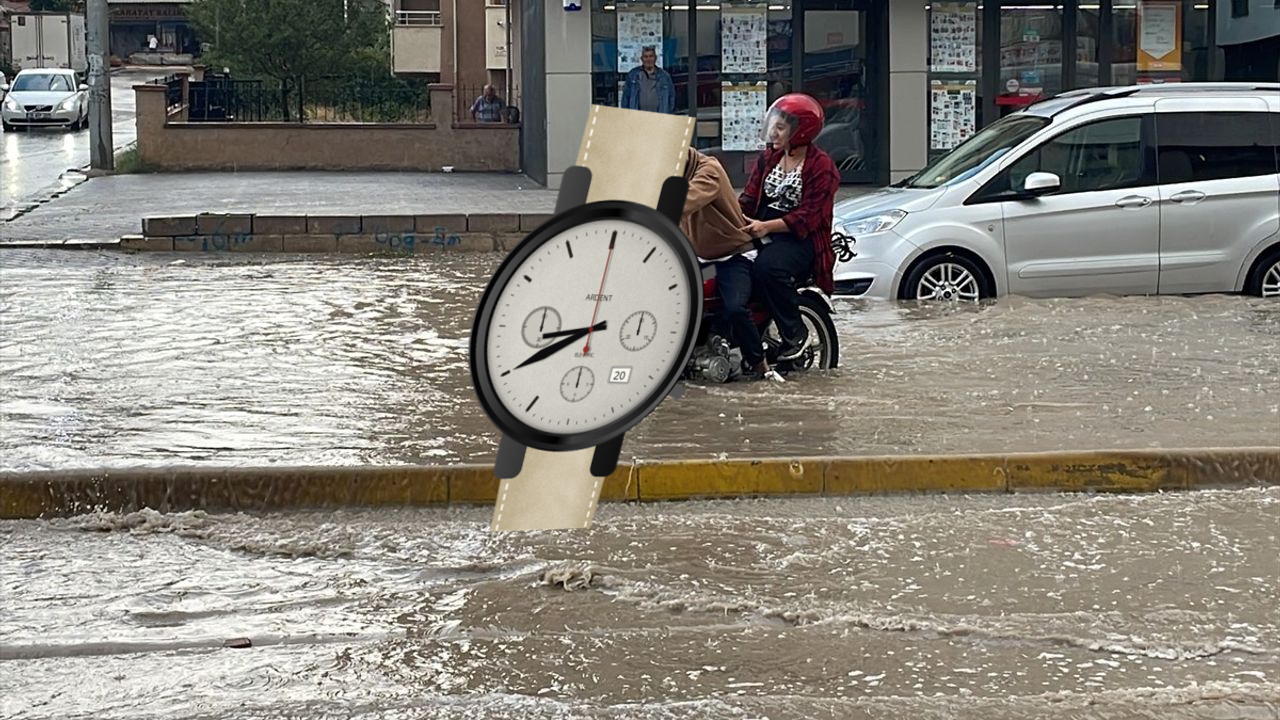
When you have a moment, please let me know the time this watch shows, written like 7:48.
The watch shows 8:40
